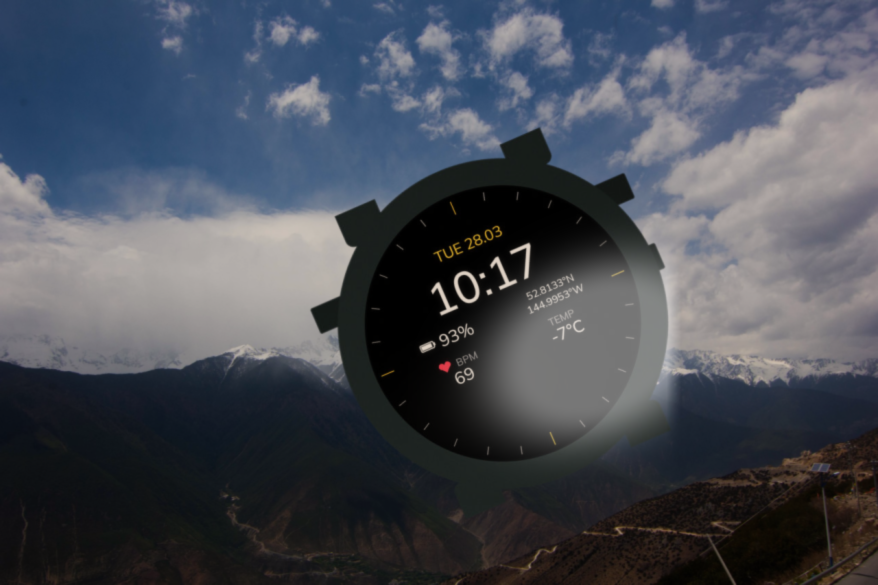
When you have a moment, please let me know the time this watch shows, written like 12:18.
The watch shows 10:17
